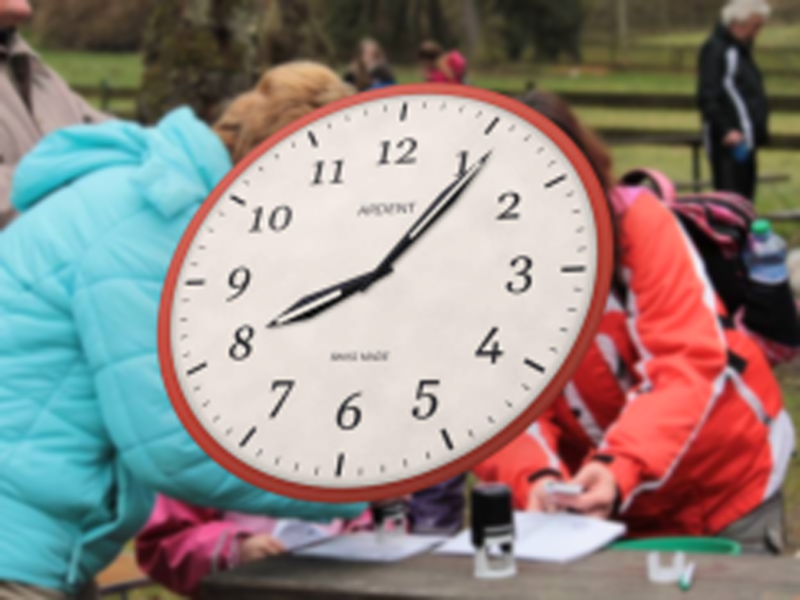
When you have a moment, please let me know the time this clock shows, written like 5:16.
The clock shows 8:06
